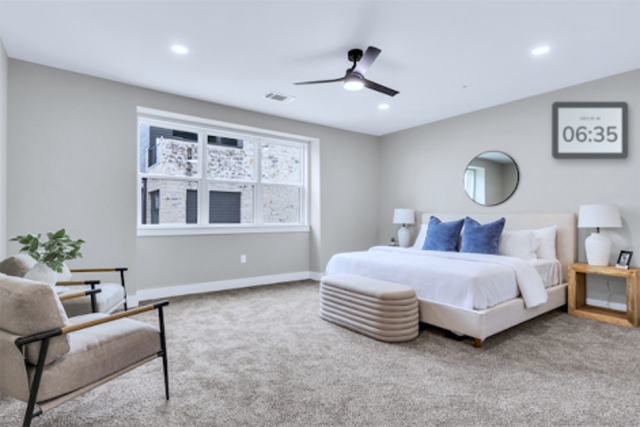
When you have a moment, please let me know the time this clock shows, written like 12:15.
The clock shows 6:35
